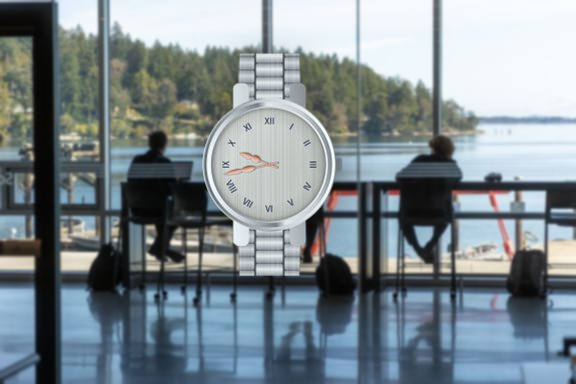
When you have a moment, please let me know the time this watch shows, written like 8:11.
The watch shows 9:43
